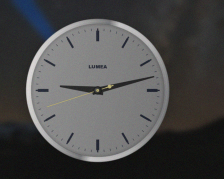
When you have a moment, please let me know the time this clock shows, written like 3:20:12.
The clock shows 9:12:42
